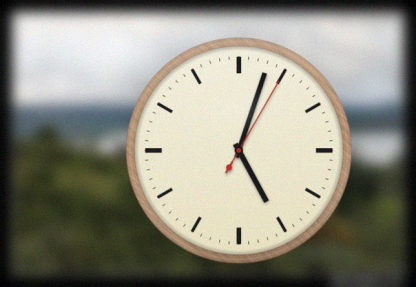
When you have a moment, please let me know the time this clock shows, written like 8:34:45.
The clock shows 5:03:05
